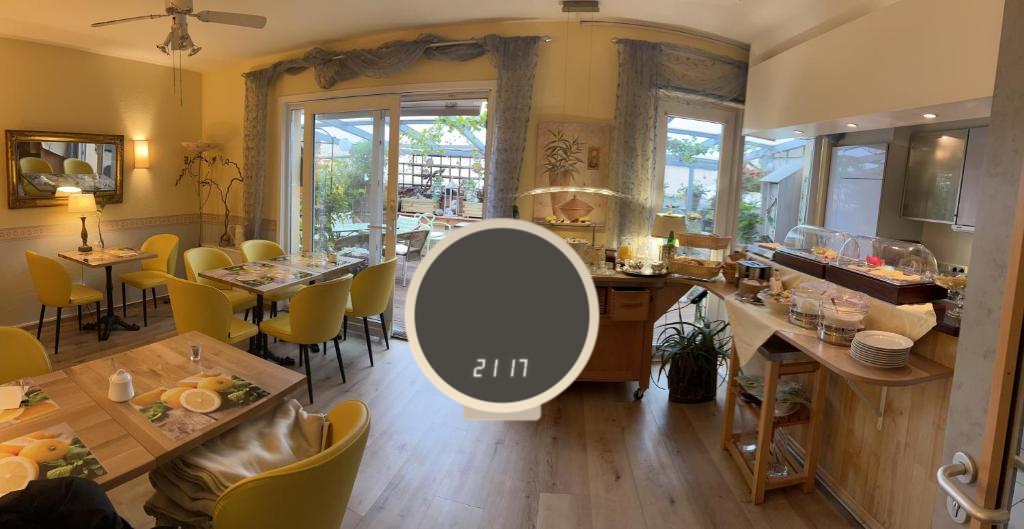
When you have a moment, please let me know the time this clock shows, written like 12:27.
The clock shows 21:17
